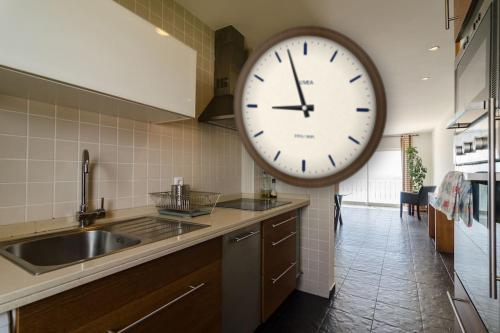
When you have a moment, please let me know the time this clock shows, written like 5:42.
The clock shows 8:57
